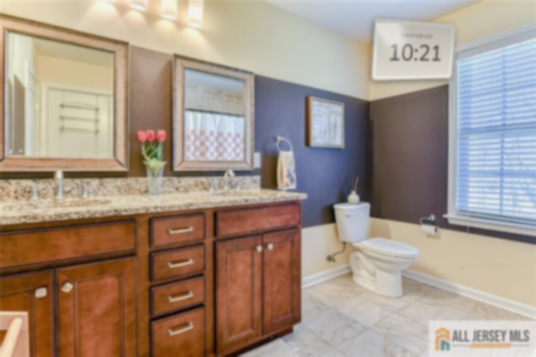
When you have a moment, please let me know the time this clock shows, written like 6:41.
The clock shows 10:21
